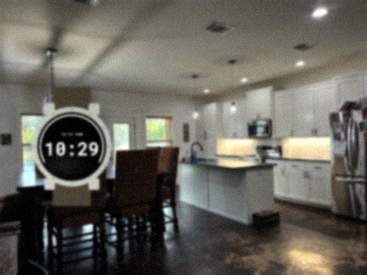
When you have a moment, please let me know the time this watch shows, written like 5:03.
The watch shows 10:29
